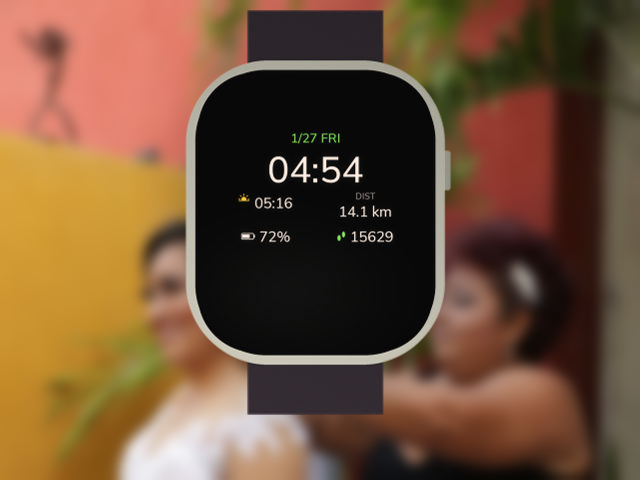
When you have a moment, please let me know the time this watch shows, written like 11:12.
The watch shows 4:54
